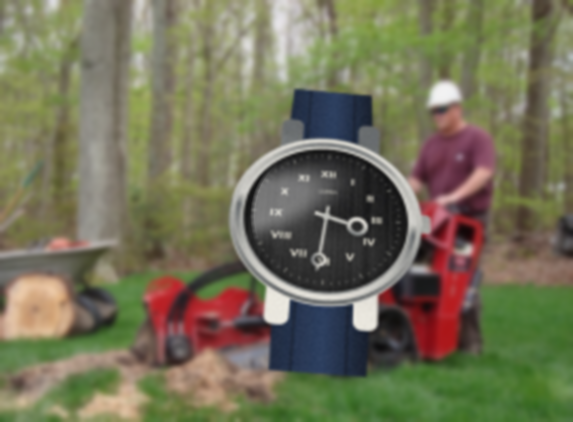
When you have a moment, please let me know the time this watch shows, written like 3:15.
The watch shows 3:31
